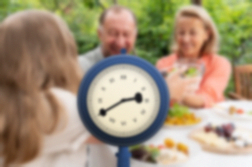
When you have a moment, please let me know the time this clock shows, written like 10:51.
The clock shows 2:40
